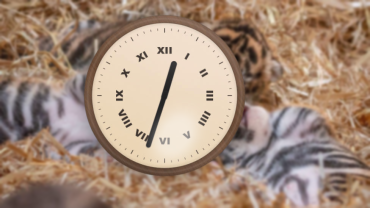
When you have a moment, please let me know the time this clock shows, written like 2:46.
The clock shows 12:33
